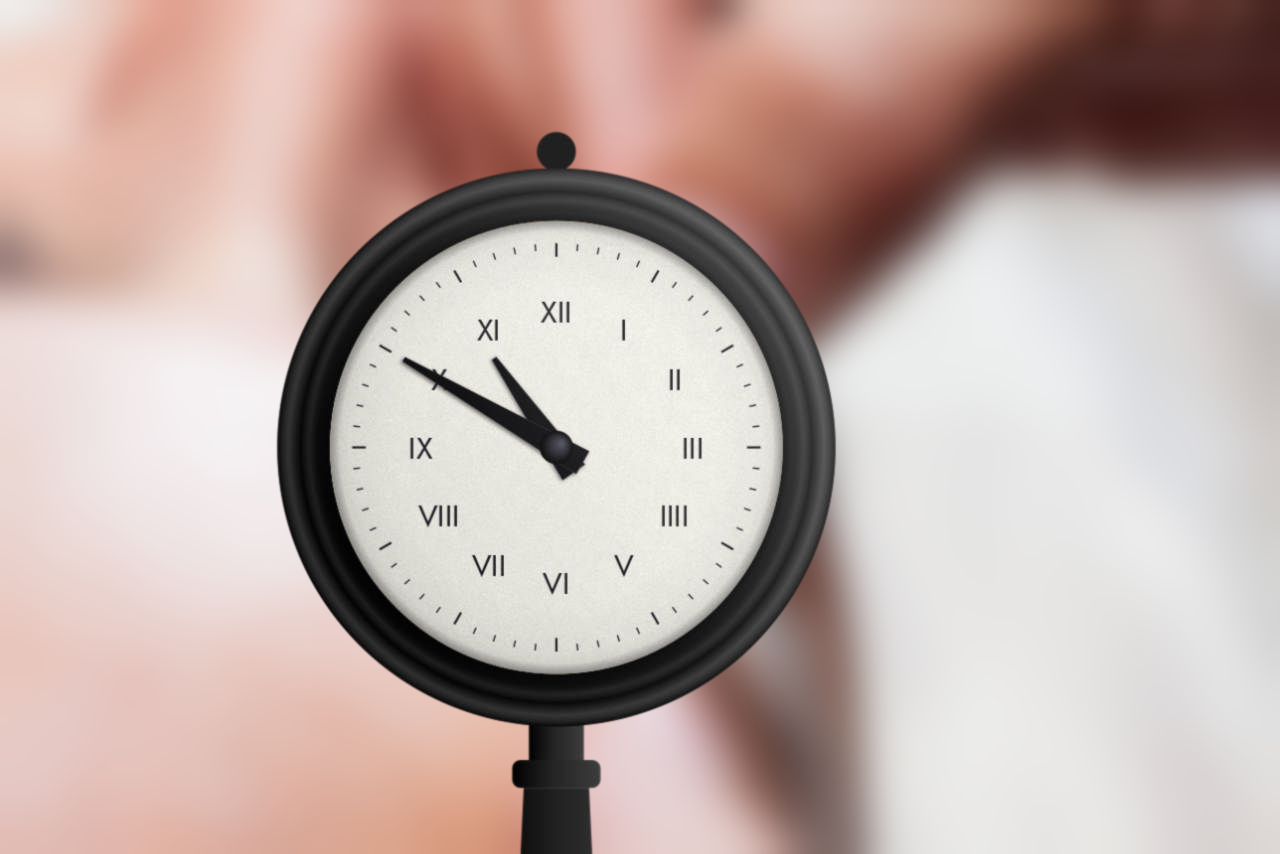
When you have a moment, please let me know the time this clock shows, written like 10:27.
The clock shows 10:50
